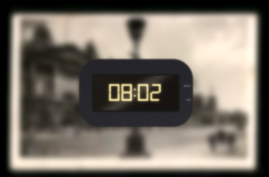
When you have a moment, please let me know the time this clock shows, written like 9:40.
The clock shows 8:02
